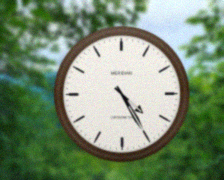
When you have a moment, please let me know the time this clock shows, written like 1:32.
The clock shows 4:25
